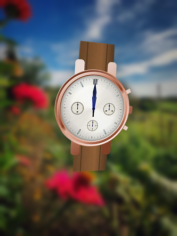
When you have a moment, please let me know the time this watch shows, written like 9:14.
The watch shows 12:00
